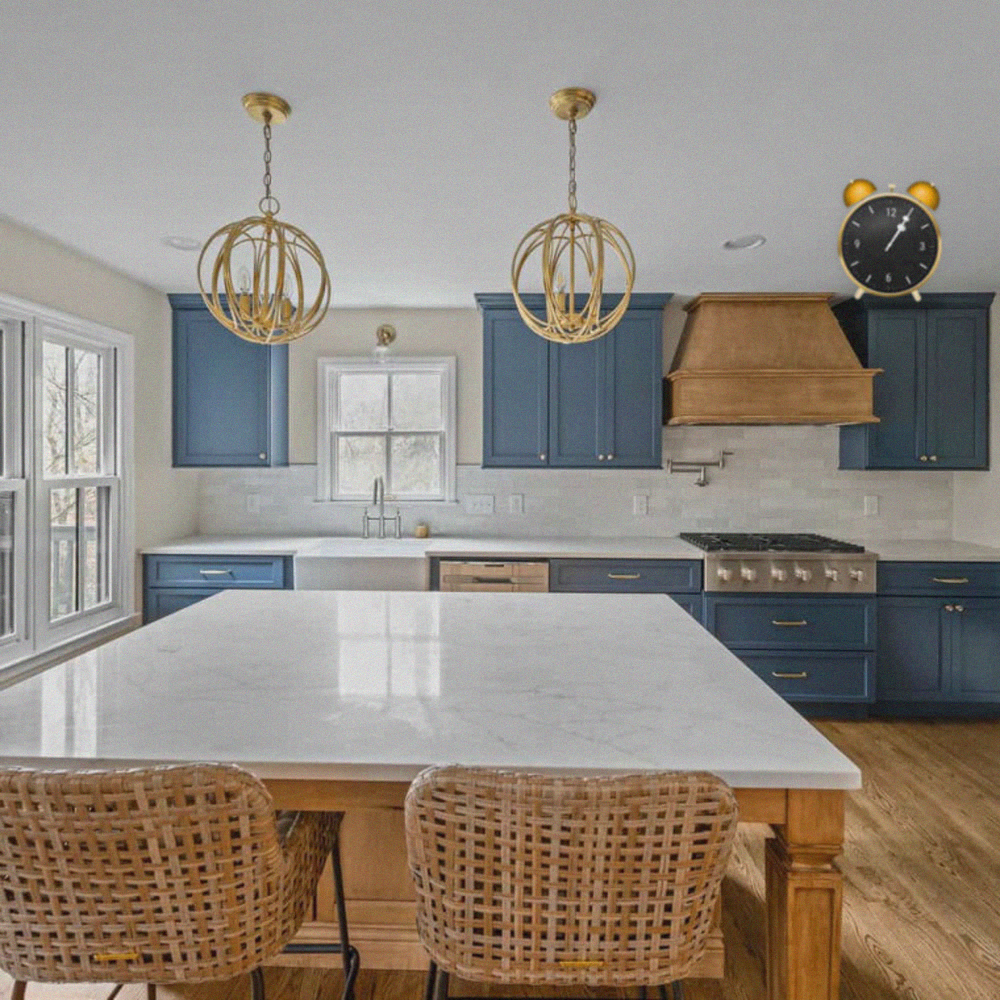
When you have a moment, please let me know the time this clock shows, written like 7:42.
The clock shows 1:05
